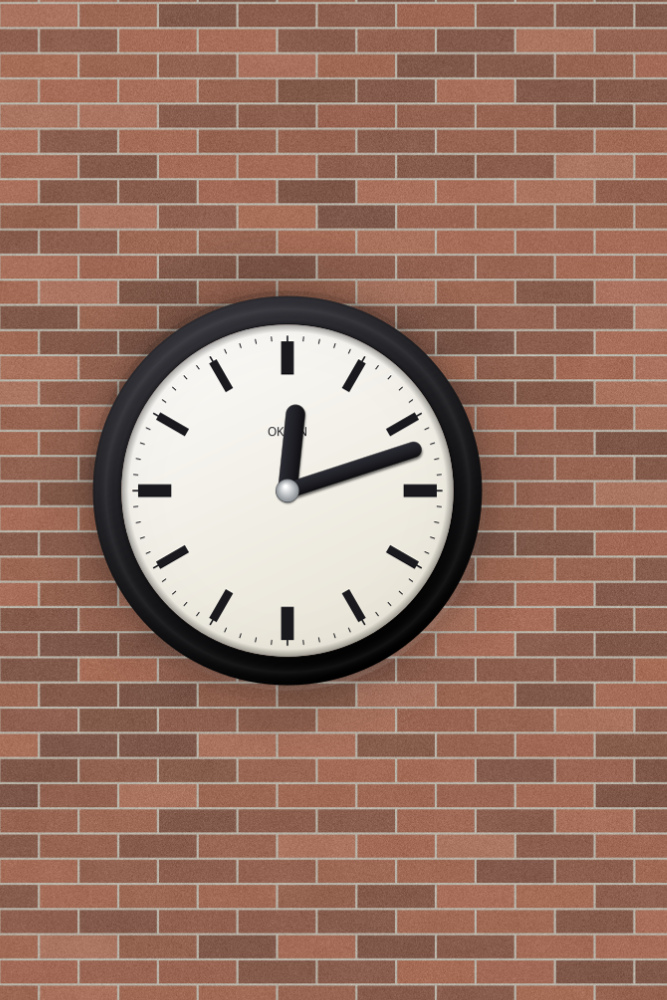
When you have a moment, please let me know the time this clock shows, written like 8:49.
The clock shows 12:12
